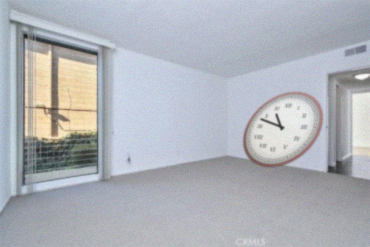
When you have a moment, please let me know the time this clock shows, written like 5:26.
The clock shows 10:48
